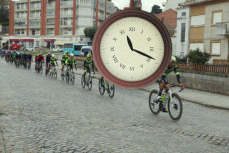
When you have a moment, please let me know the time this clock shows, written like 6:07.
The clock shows 11:19
